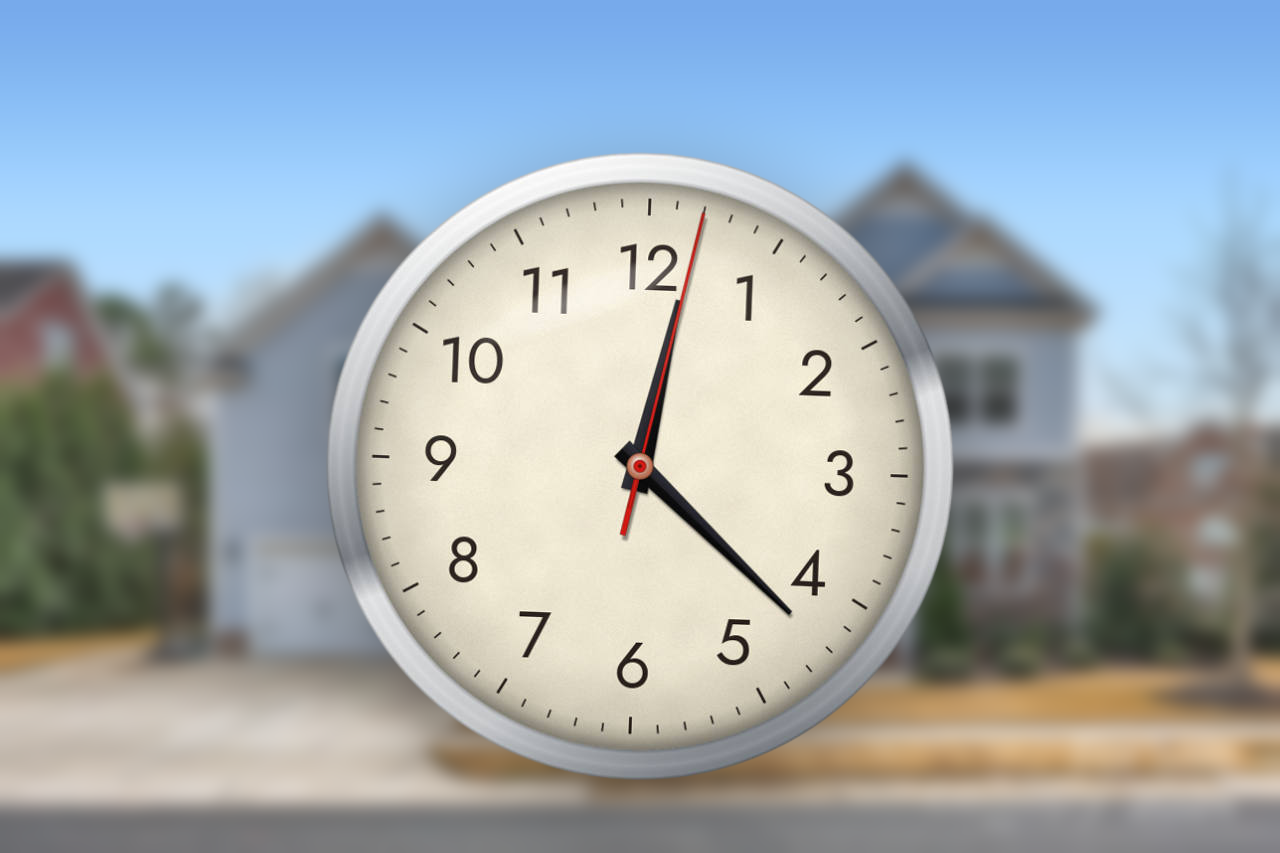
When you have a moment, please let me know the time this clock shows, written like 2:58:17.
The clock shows 12:22:02
